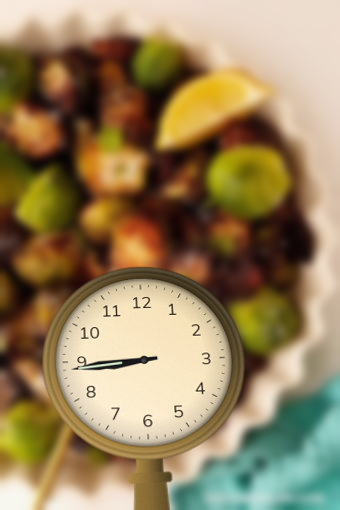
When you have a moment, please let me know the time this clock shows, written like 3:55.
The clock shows 8:44
